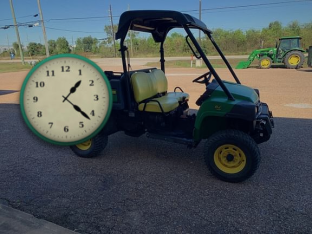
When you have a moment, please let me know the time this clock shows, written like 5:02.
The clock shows 1:22
